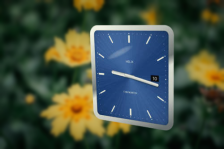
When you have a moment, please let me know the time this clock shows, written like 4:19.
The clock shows 9:17
